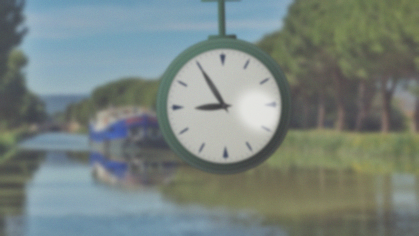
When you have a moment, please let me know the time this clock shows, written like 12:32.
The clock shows 8:55
